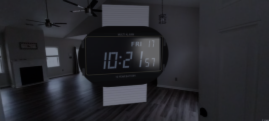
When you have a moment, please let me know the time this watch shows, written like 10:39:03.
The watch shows 10:21:57
